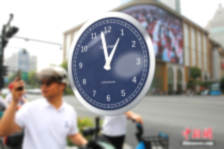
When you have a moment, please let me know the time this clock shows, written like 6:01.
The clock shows 12:58
